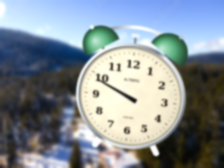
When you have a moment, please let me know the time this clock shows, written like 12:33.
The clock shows 9:49
